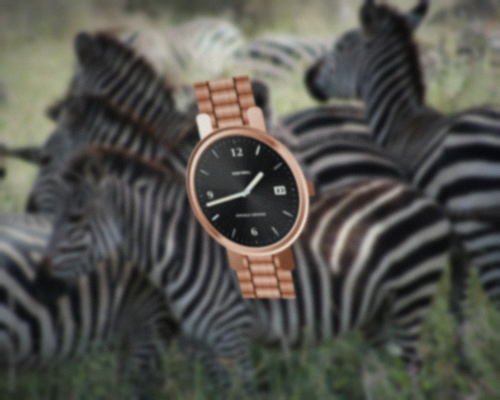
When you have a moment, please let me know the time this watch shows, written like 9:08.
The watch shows 1:43
